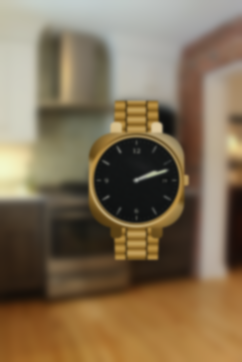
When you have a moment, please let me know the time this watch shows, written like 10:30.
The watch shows 2:12
